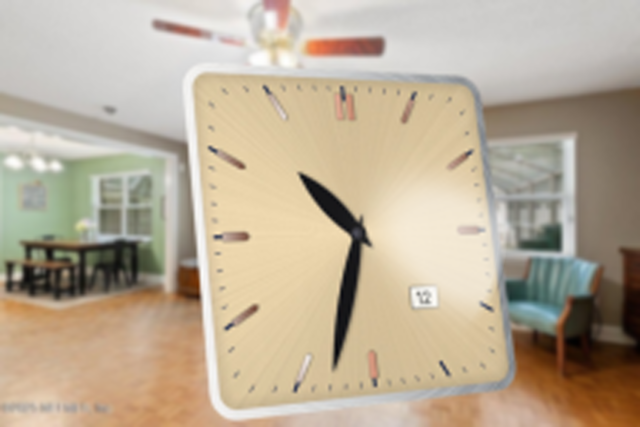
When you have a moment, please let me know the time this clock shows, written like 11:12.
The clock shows 10:33
